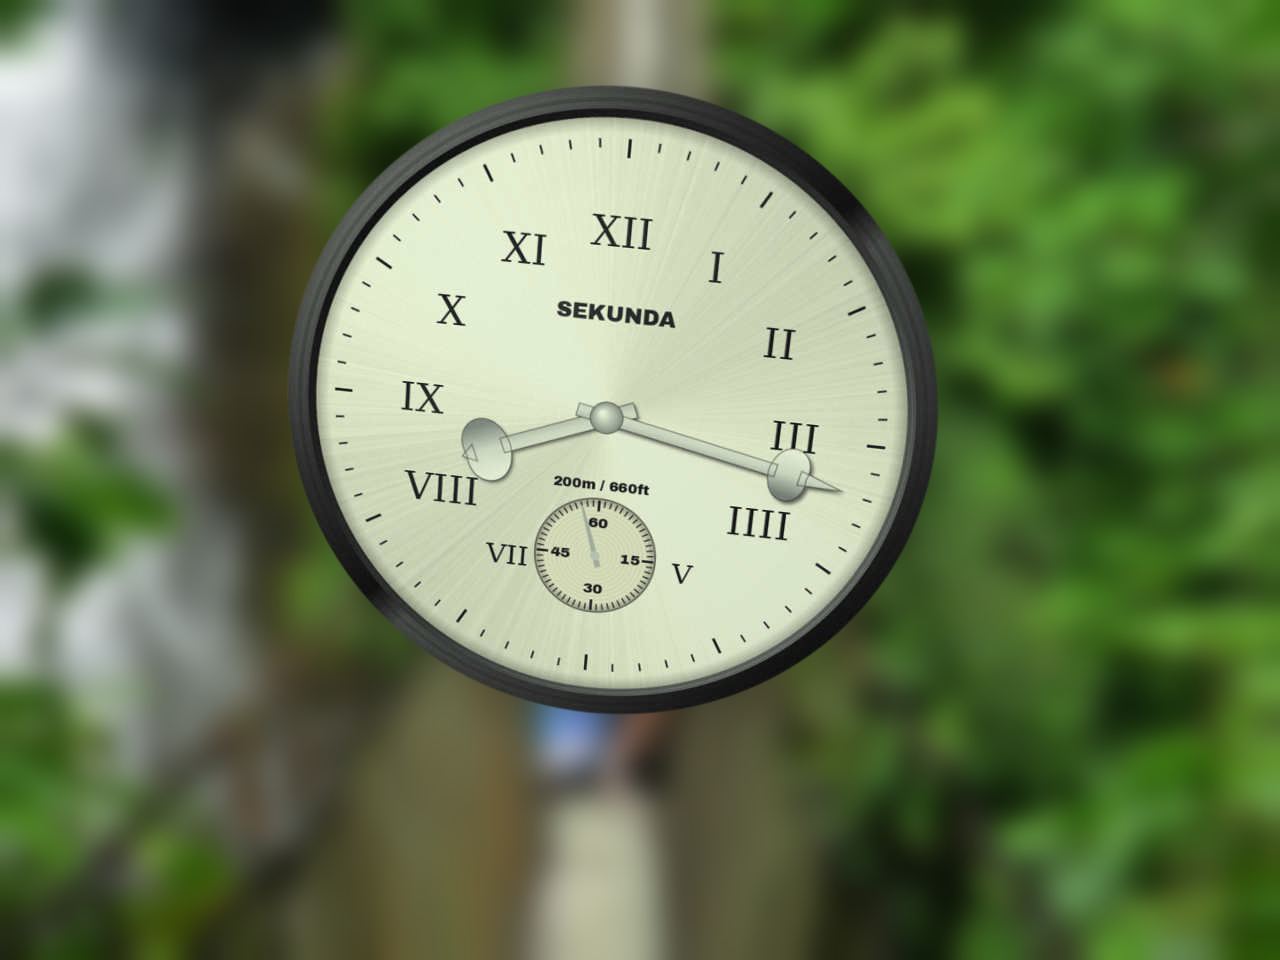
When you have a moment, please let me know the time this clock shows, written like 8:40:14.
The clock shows 8:16:57
